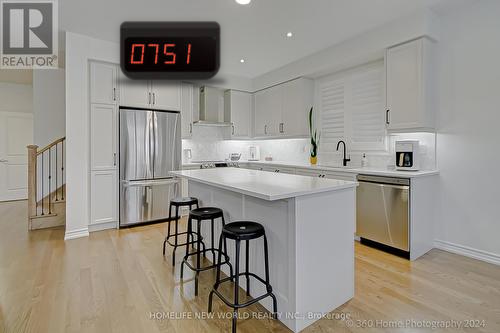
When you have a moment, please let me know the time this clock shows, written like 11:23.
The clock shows 7:51
